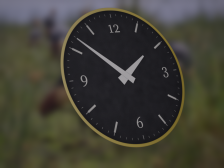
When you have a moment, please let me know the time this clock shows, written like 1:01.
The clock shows 1:52
